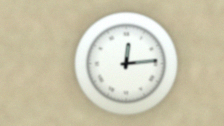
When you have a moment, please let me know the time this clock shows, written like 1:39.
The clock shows 12:14
